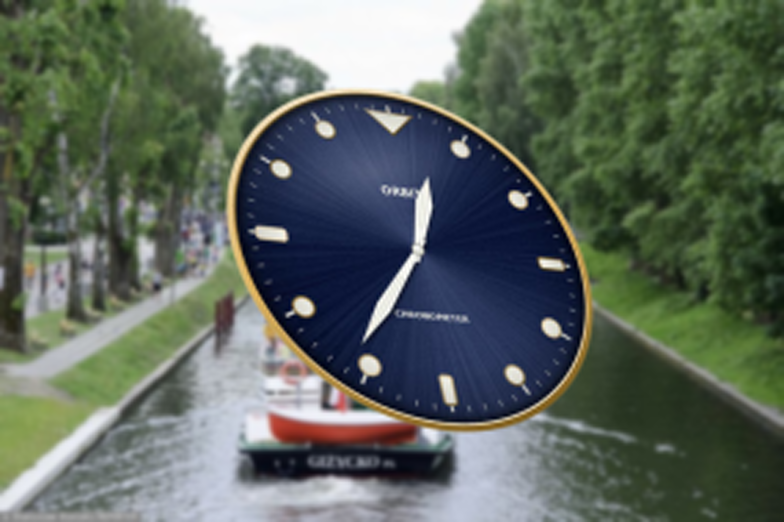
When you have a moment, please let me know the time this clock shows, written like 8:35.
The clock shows 12:36
